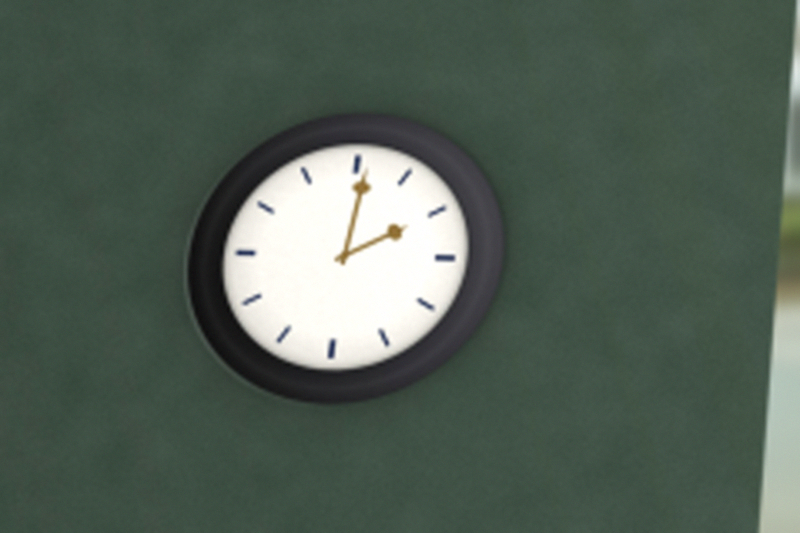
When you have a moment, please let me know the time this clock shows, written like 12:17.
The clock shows 2:01
